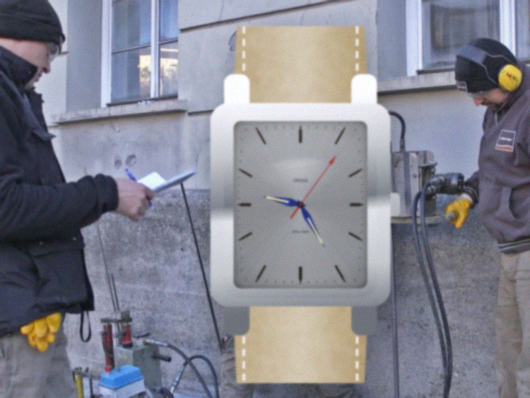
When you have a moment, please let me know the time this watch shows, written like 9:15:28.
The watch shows 9:25:06
